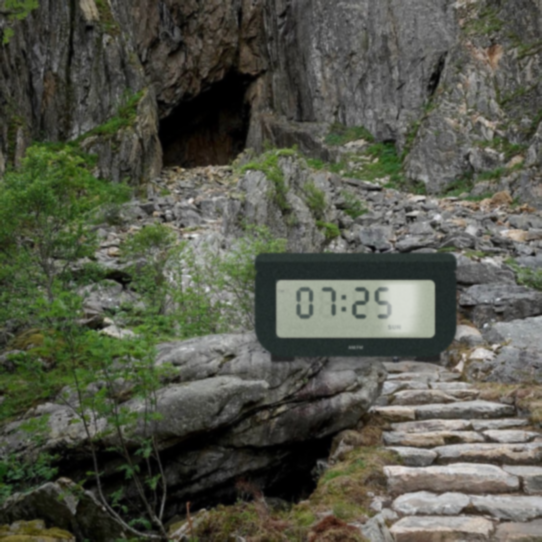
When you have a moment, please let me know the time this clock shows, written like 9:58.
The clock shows 7:25
